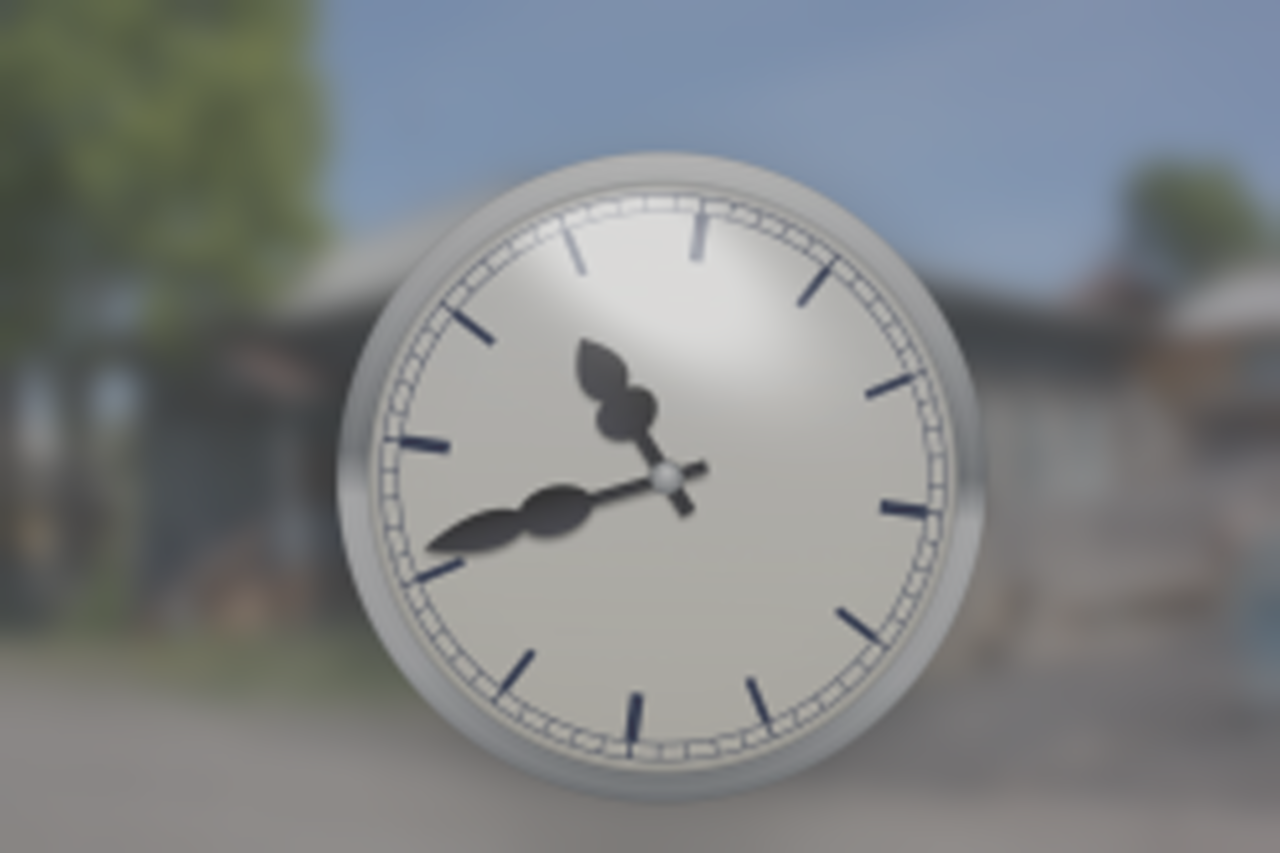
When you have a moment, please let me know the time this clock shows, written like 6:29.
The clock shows 10:41
